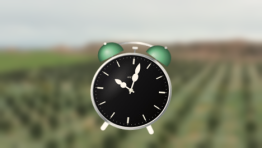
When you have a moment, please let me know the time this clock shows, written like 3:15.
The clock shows 10:02
